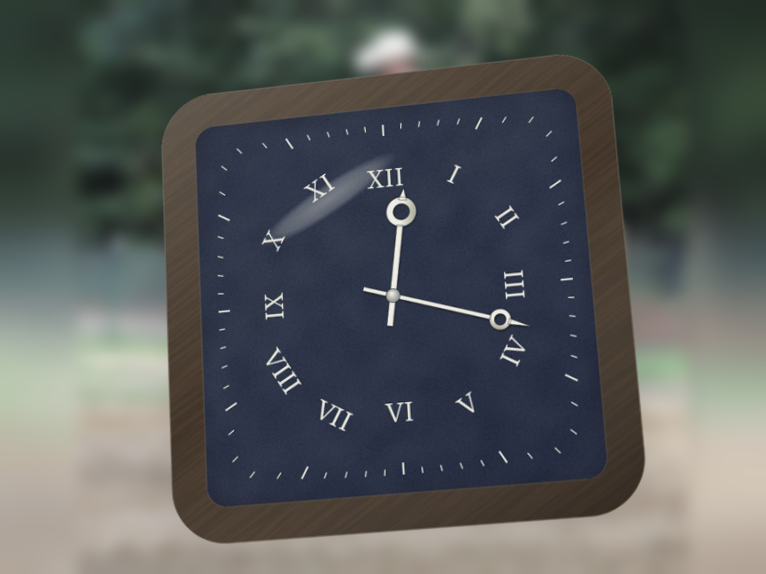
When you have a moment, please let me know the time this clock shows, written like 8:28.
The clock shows 12:18
